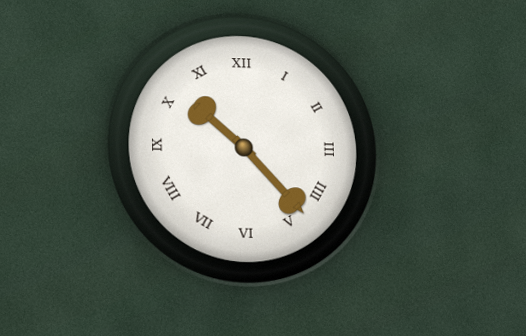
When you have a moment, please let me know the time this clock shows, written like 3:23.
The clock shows 10:23
